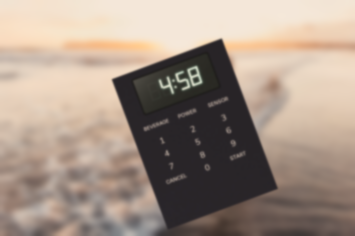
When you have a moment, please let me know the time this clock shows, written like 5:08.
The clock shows 4:58
